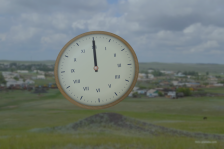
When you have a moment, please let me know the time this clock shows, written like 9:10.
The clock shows 12:00
